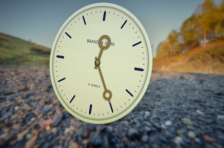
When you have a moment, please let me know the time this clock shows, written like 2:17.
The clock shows 12:25
